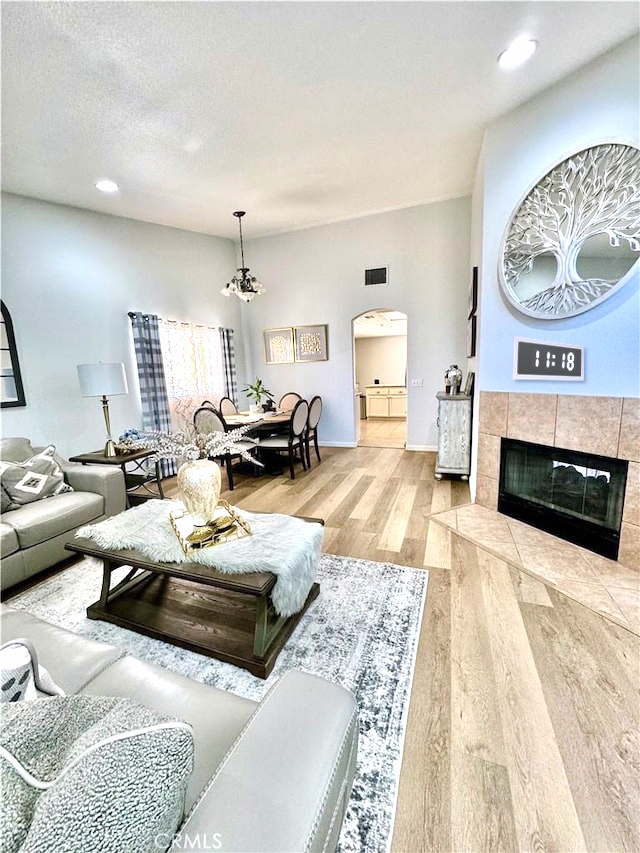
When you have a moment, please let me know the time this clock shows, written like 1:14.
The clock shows 11:18
